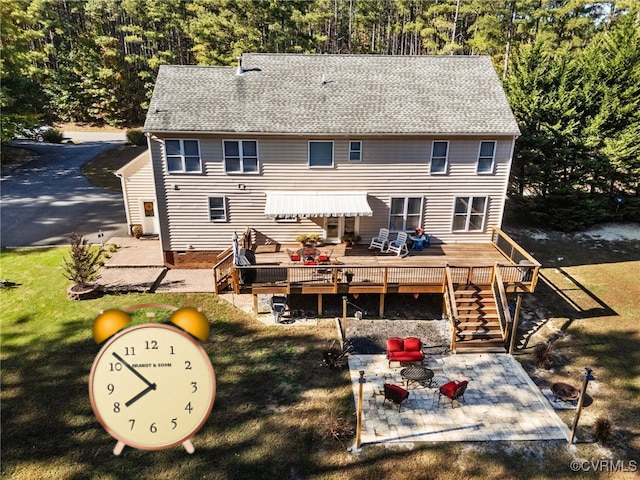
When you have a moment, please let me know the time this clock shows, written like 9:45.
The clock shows 7:52
